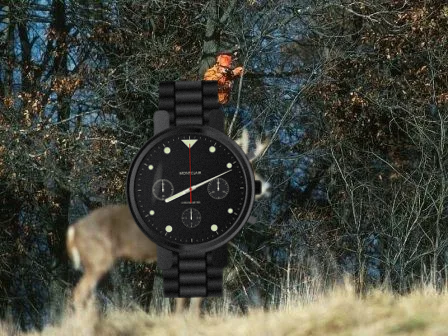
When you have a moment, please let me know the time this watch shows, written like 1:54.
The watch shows 8:11
